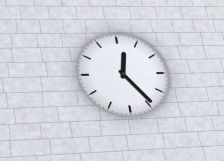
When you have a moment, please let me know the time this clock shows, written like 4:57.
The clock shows 12:24
